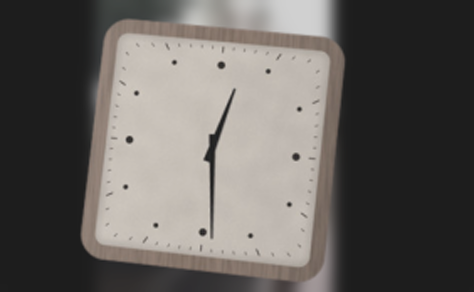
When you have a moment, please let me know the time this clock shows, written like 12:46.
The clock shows 12:29
